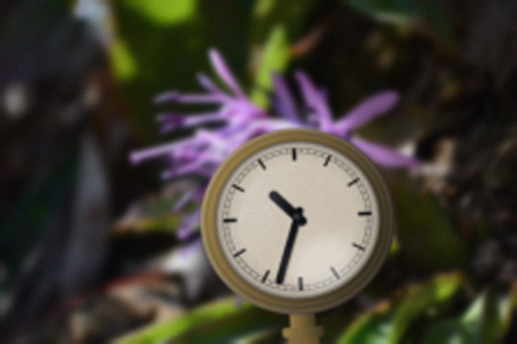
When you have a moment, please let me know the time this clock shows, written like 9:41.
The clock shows 10:33
